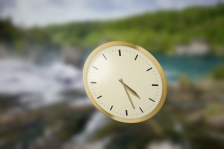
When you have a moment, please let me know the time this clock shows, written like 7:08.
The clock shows 4:27
